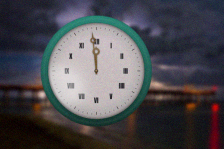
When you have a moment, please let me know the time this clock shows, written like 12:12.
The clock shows 11:59
